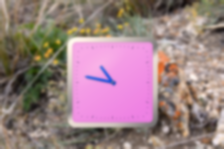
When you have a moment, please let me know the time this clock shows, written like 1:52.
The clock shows 10:47
